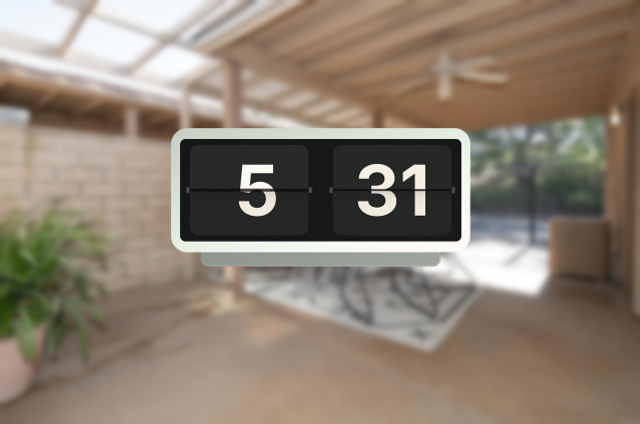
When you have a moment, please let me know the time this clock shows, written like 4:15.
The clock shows 5:31
